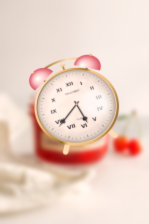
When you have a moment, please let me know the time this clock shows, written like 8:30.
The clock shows 5:39
